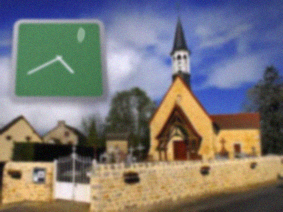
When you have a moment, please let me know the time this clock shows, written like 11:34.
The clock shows 4:40
